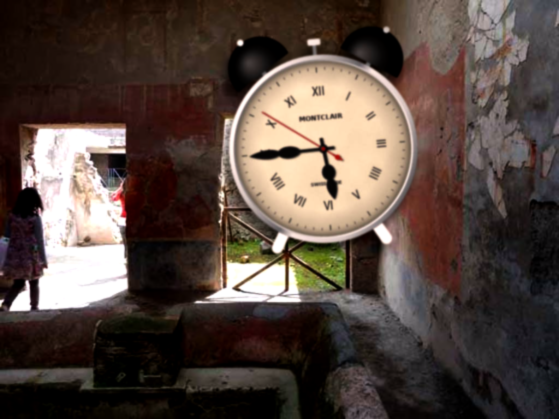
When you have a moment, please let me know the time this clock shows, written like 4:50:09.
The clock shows 5:44:51
